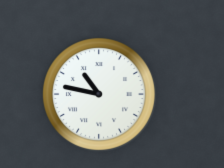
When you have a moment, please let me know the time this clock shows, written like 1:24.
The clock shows 10:47
